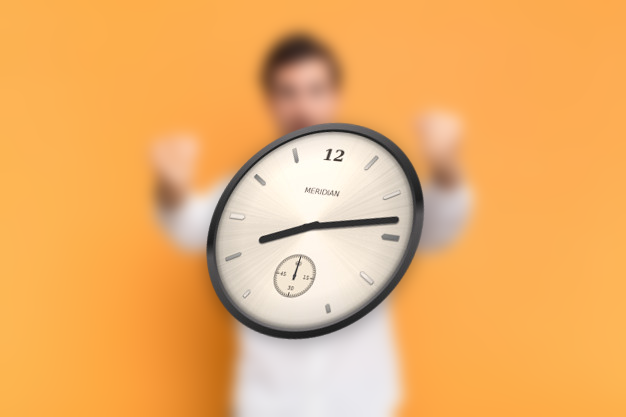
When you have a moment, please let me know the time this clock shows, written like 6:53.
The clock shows 8:13
